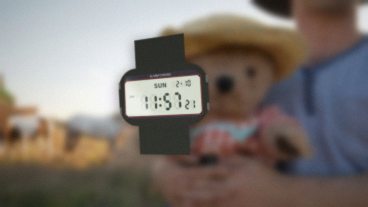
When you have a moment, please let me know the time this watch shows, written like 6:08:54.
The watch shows 11:57:21
